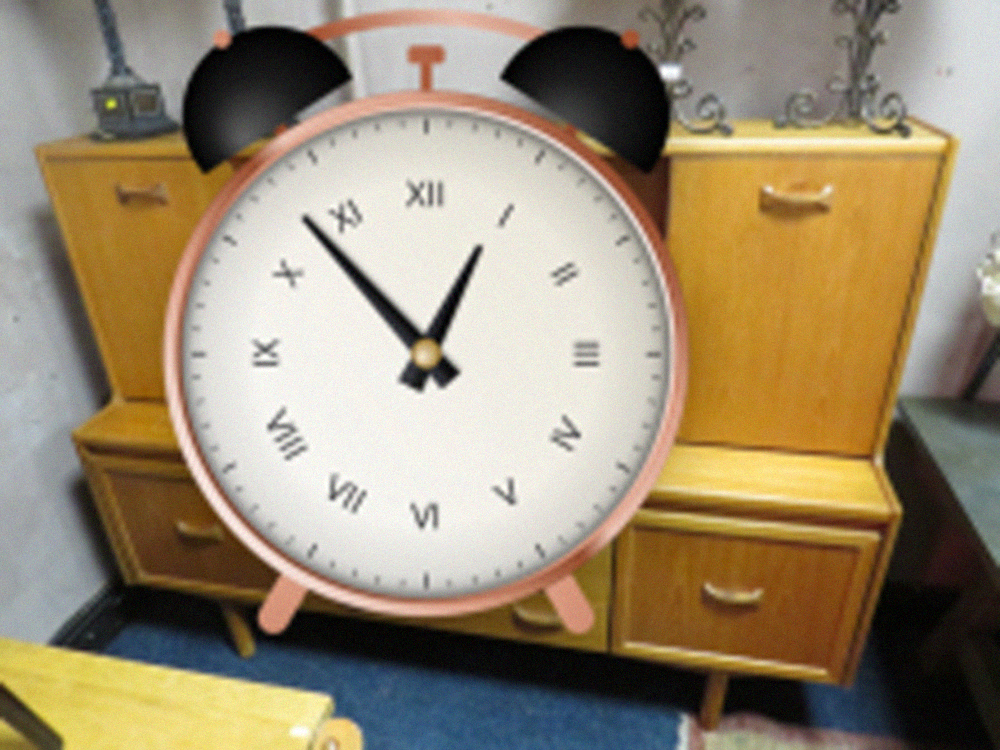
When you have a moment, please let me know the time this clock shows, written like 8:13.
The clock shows 12:53
